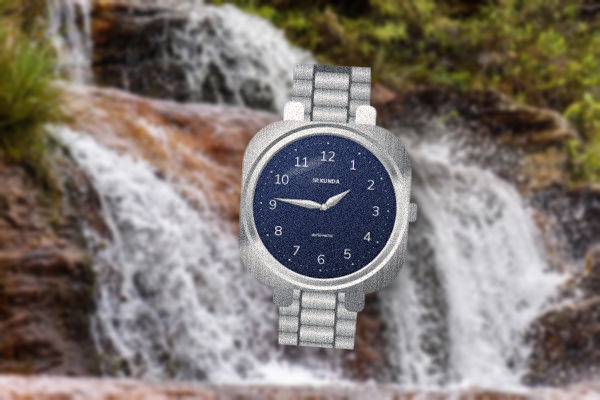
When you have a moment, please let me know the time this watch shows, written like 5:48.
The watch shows 1:46
